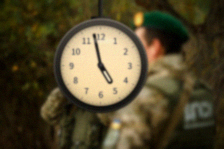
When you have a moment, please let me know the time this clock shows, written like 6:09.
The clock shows 4:58
